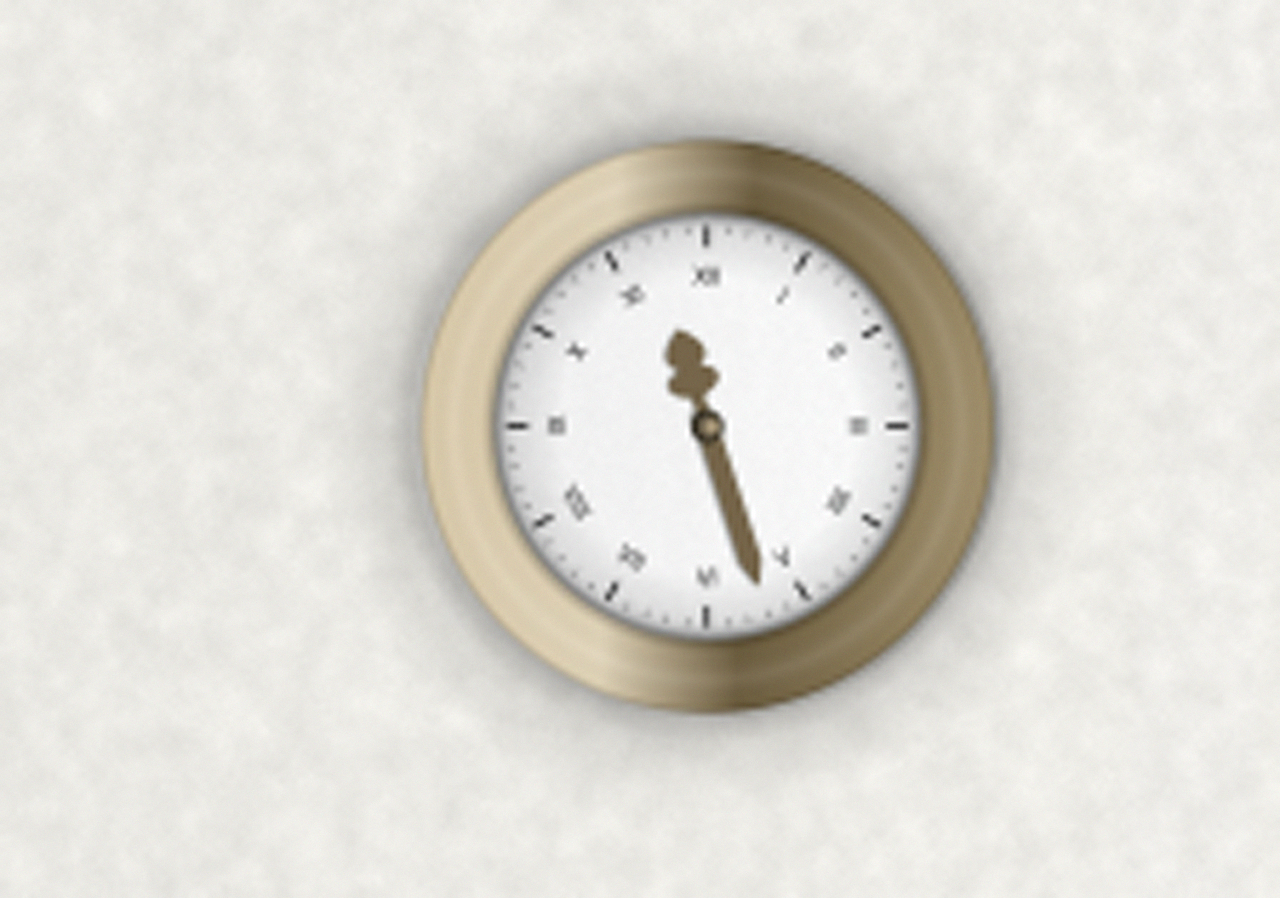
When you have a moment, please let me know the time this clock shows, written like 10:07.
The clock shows 11:27
